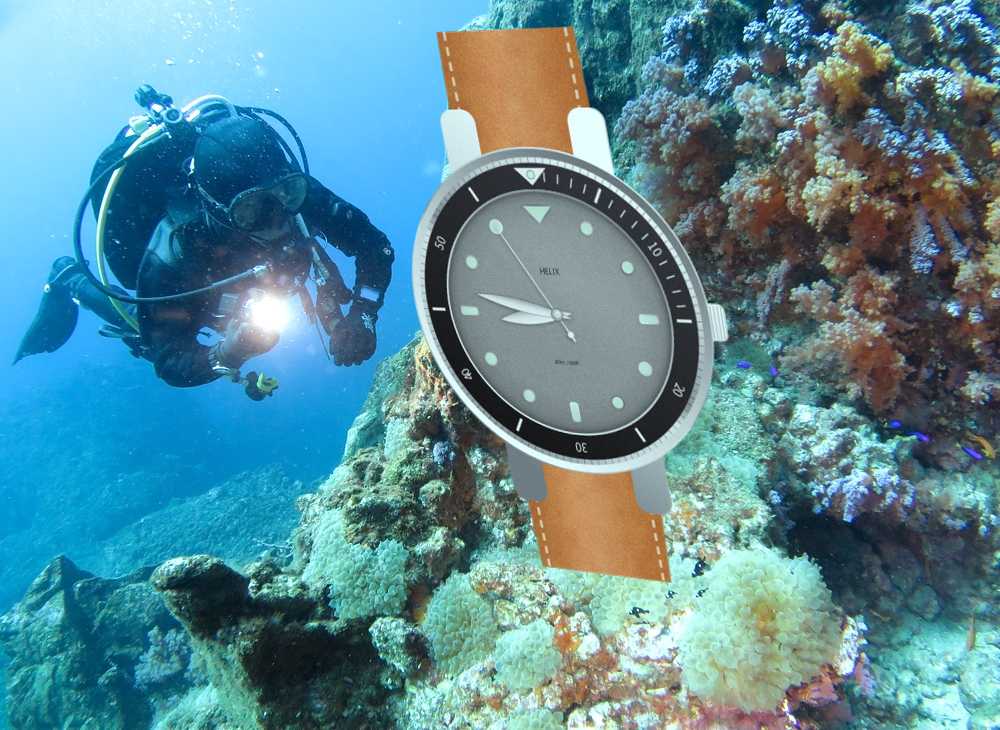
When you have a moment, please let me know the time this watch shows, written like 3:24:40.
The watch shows 8:46:55
